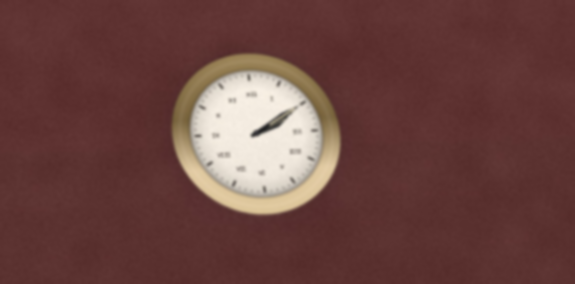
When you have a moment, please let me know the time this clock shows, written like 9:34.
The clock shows 2:10
